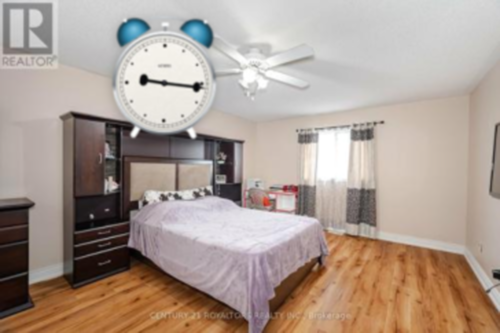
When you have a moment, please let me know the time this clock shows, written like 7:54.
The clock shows 9:16
